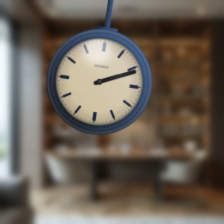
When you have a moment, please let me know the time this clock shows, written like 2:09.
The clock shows 2:11
